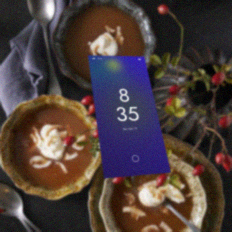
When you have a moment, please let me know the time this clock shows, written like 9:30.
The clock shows 8:35
